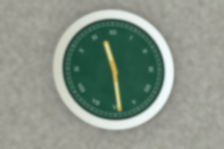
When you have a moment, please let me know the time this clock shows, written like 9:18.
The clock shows 11:29
